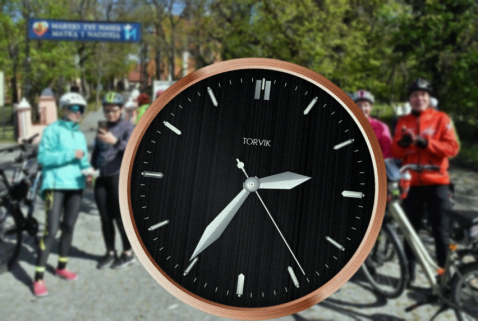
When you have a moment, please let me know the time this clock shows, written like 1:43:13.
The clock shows 2:35:24
